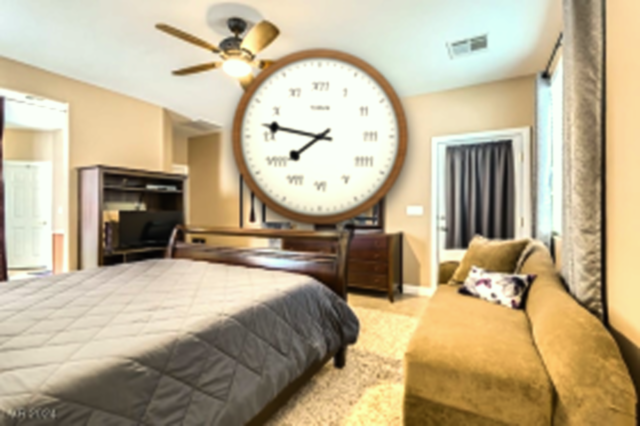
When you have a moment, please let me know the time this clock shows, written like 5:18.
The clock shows 7:47
